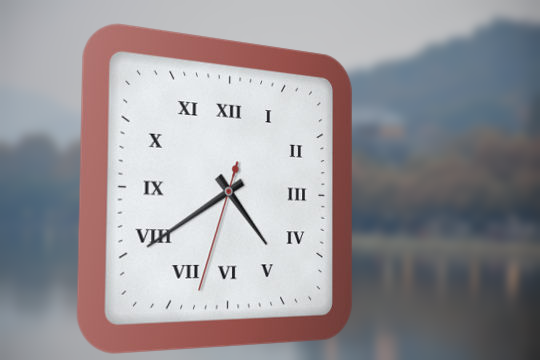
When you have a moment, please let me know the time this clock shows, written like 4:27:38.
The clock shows 4:39:33
